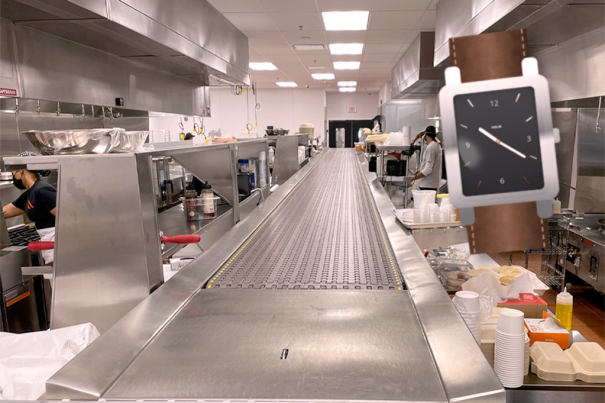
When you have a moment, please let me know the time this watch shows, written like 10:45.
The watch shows 10:21
